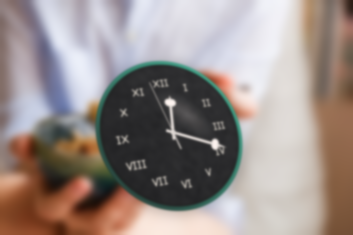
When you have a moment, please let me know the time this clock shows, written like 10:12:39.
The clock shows 12:18:58
